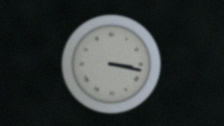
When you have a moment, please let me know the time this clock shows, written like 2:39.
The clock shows 3:17
